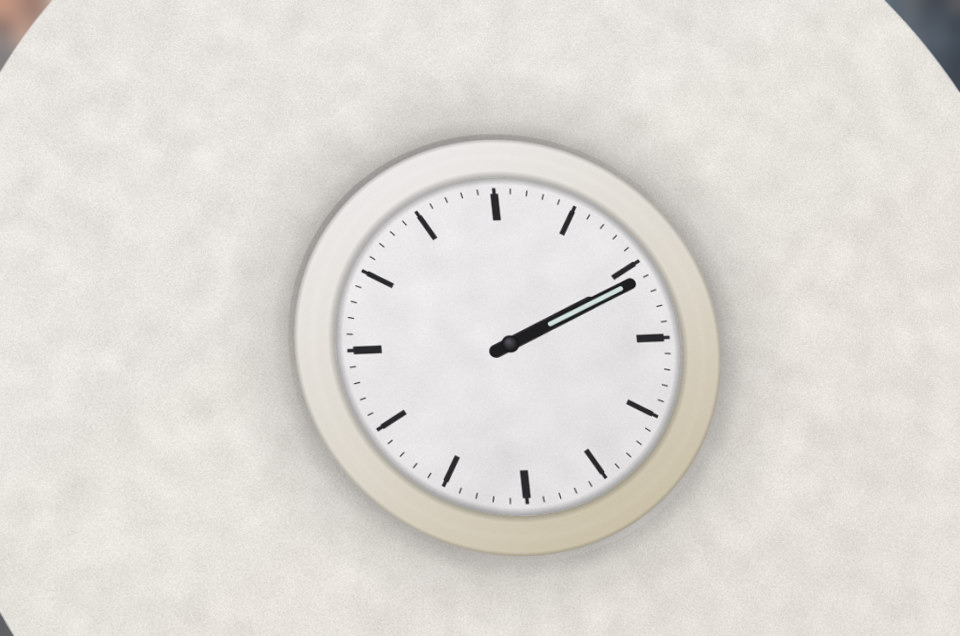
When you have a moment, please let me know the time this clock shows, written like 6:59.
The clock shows 2:11
